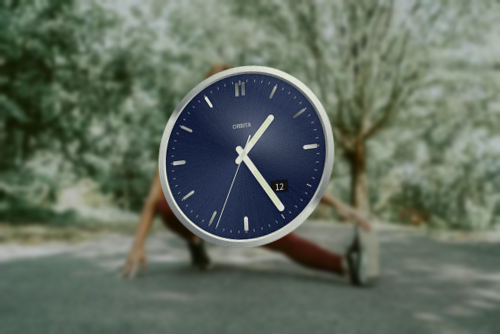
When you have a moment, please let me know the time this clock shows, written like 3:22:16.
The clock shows 1:24:34
